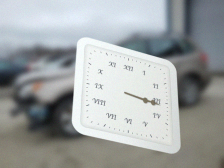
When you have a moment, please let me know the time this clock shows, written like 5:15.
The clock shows 3:16
